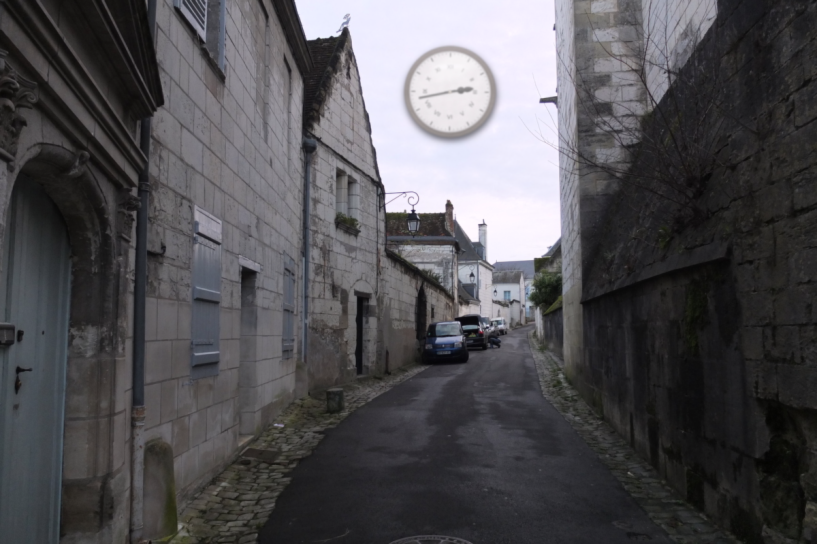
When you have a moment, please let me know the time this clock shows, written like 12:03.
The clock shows 2:43
